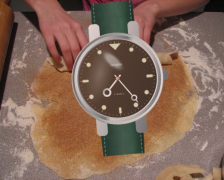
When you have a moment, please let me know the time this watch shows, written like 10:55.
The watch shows 7:24
